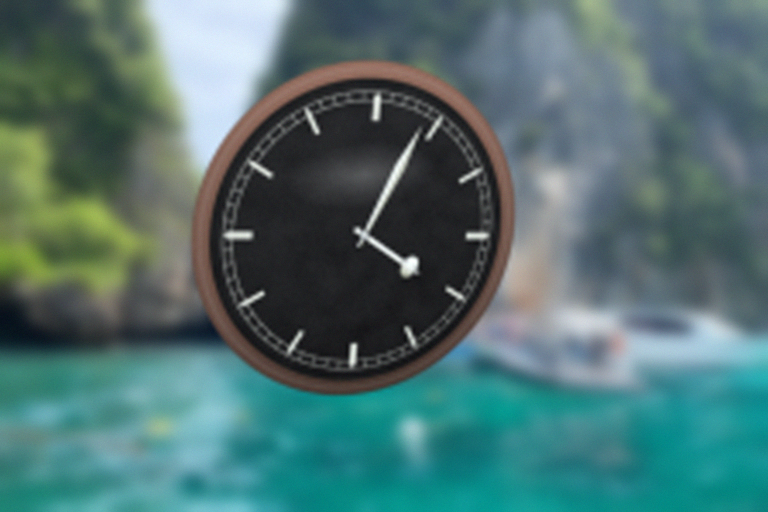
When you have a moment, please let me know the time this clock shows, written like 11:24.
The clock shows 4:04
